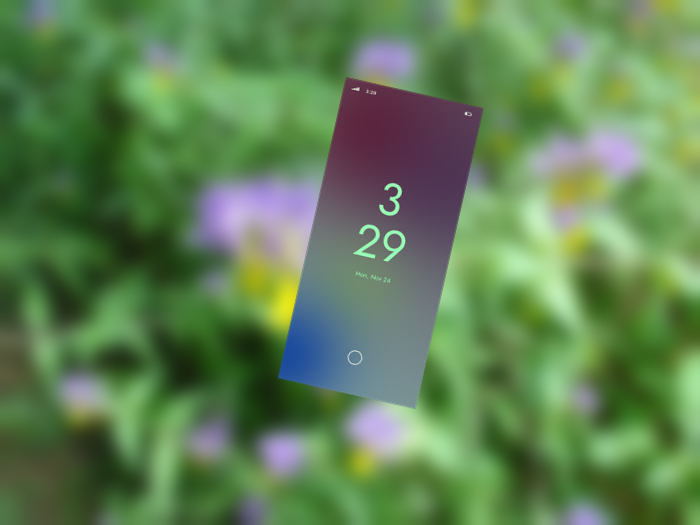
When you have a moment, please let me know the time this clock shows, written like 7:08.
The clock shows 3:29
